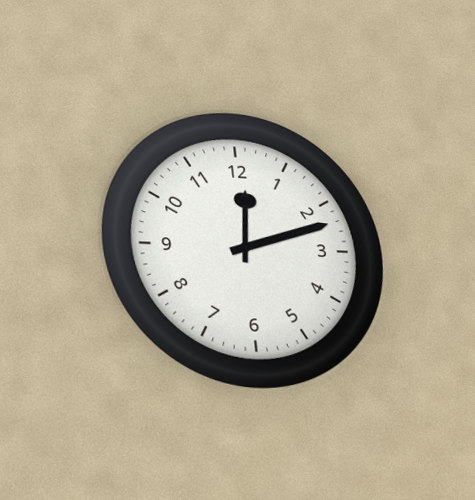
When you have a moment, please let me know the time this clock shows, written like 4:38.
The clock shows 12:12
